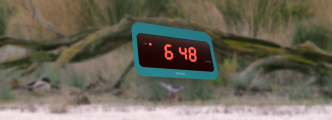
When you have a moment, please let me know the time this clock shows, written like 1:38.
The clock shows 6:48
